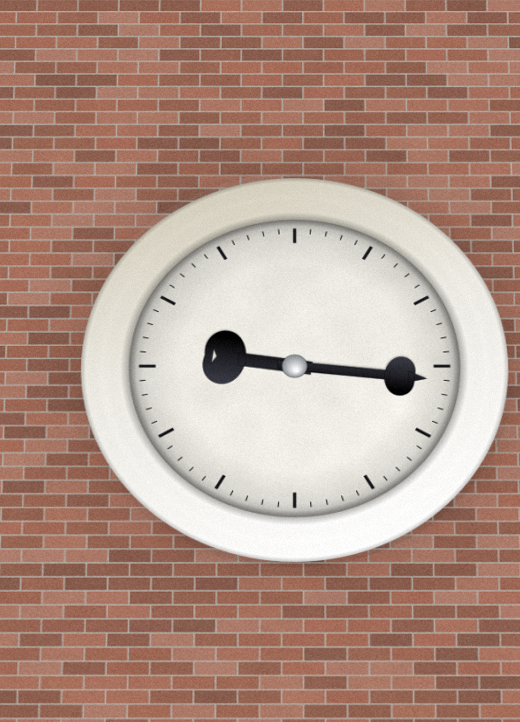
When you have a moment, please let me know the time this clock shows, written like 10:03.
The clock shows 9:16
